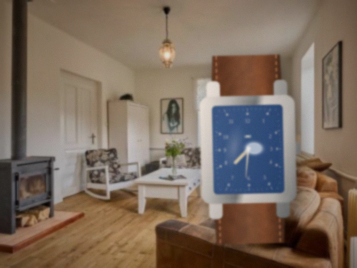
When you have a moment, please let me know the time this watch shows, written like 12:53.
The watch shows 7:31
